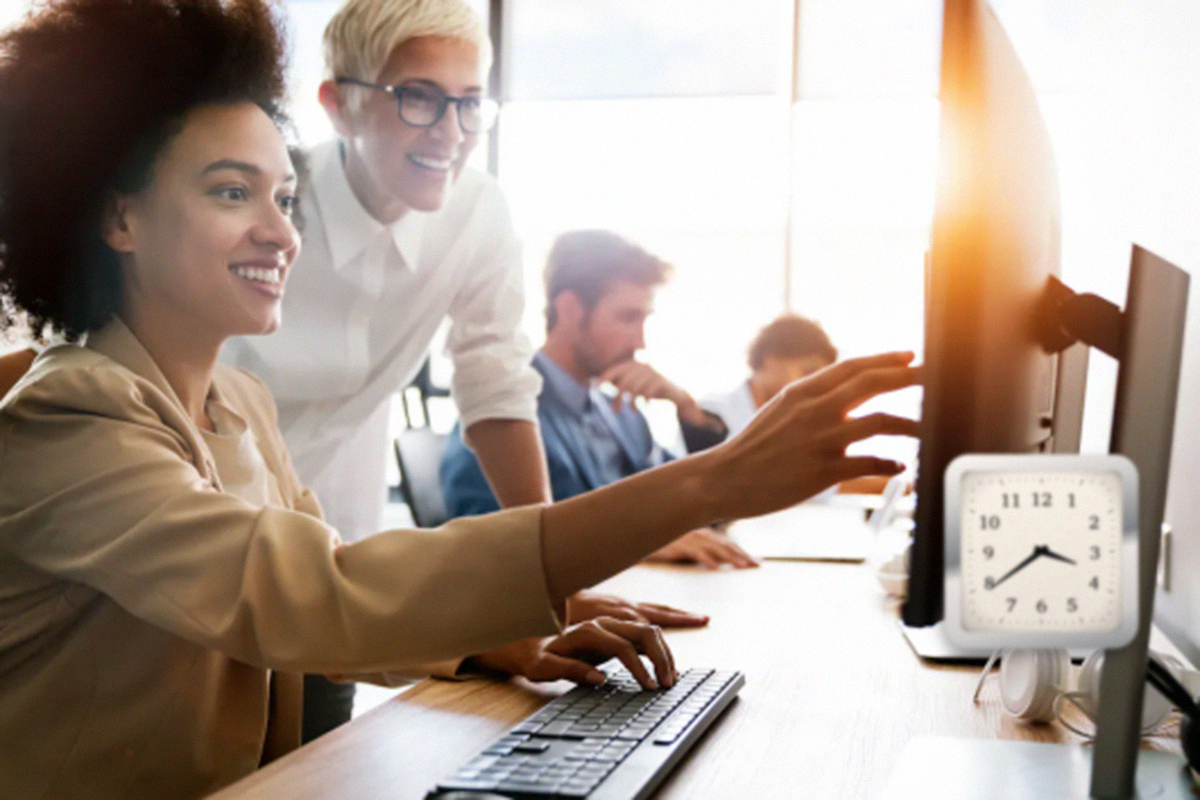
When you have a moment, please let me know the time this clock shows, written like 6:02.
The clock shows 3:39
